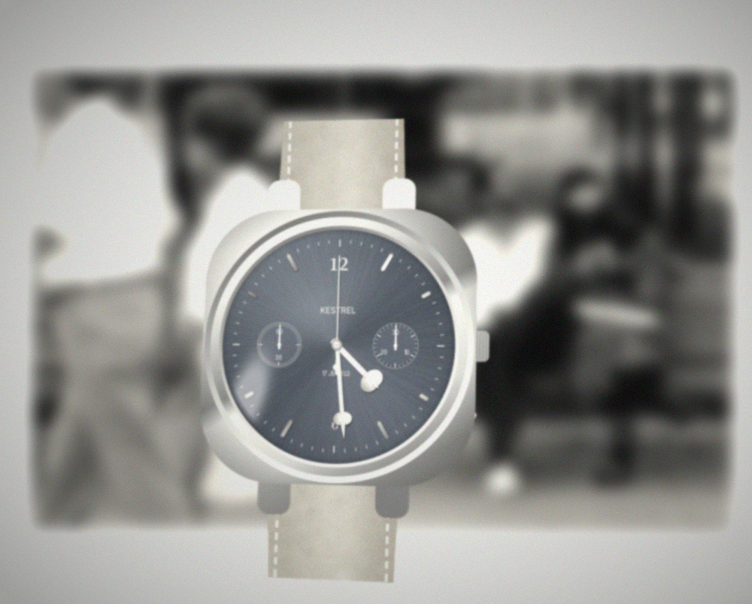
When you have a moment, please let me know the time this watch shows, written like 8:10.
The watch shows 4:29
